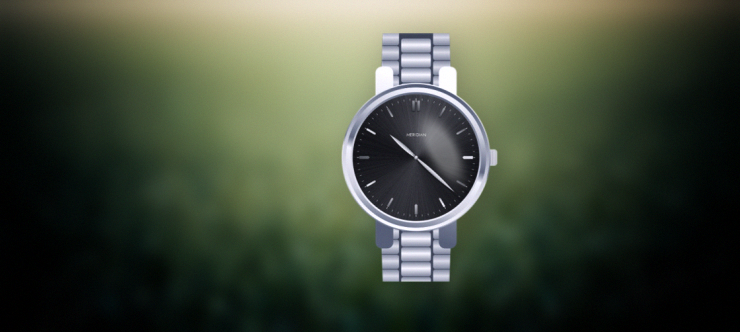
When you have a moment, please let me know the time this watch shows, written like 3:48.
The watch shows 10:22
